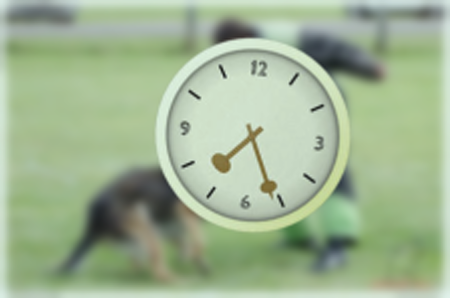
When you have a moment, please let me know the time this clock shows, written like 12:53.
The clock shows 7:26
